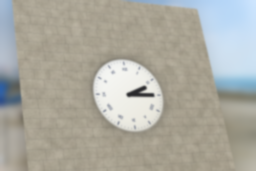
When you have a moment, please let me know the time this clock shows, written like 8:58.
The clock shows 2:15
